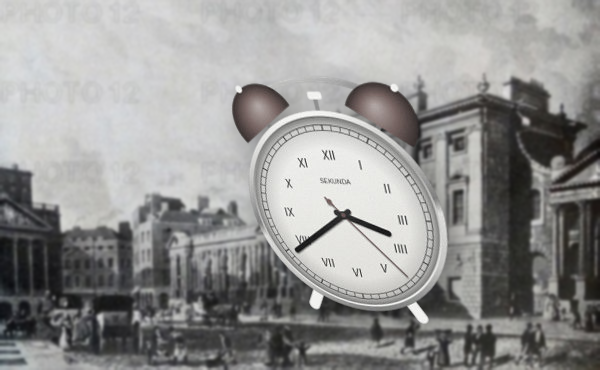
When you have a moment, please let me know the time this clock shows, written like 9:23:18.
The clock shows 3:39:23
